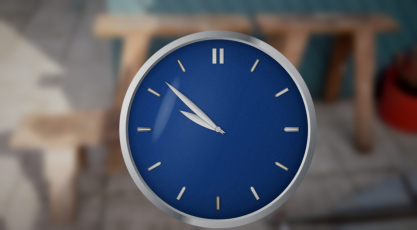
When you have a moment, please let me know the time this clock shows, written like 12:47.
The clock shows 9:52
